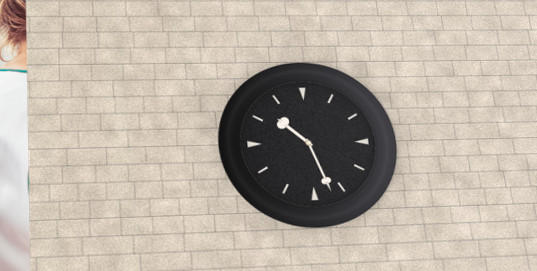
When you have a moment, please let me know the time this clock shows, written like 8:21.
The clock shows 10:27
